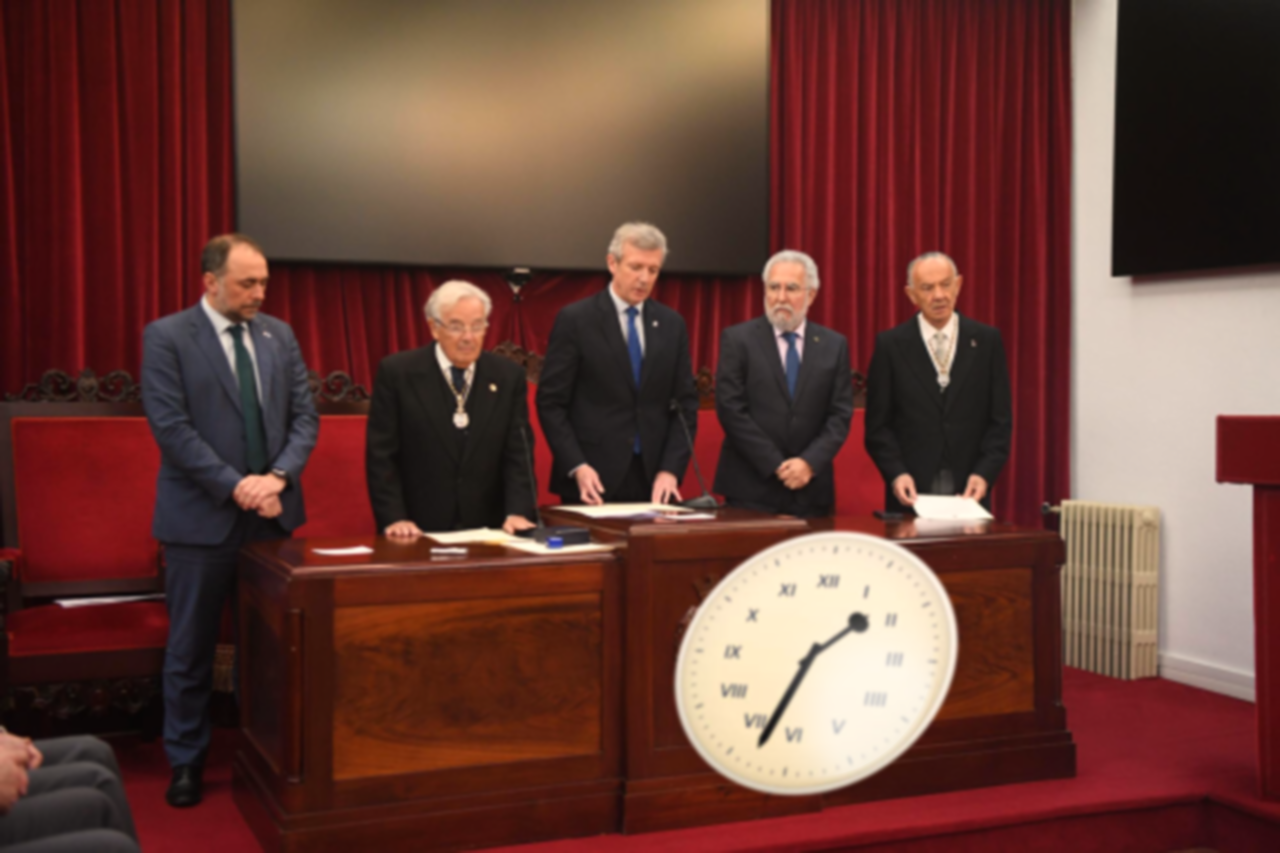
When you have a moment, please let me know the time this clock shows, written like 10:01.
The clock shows 1:33
